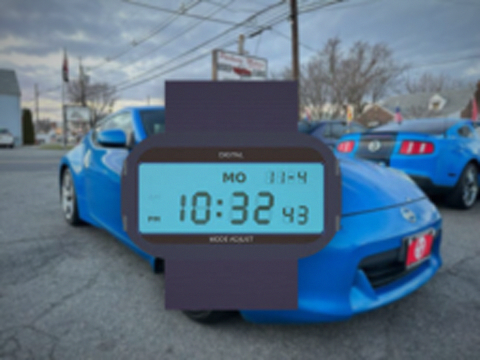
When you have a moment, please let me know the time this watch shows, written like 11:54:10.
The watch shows 10:32:43
